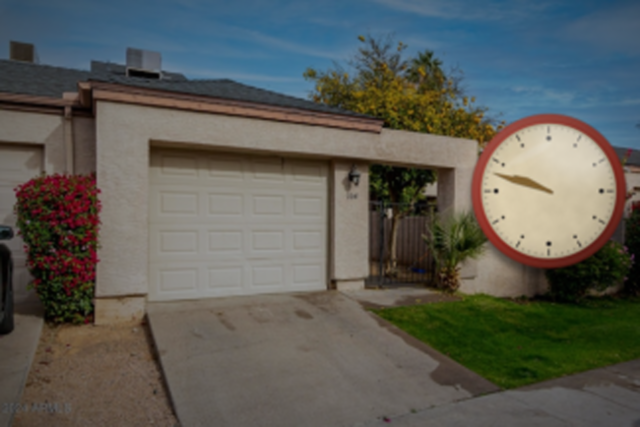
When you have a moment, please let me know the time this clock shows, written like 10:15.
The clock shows 9:48
